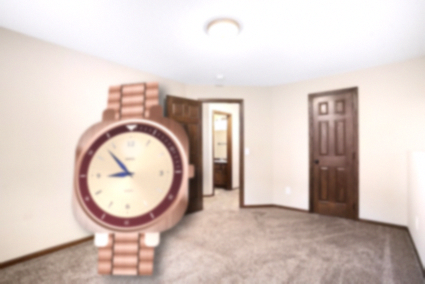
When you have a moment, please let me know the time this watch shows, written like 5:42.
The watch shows 8:53
